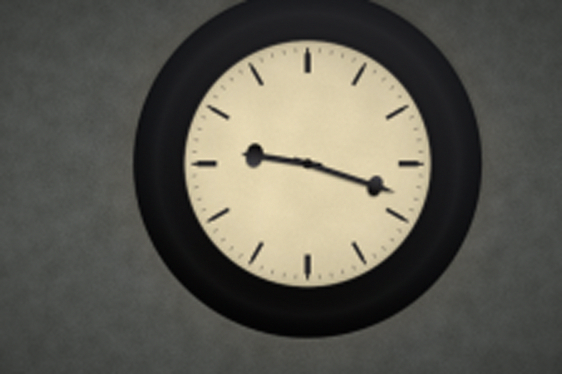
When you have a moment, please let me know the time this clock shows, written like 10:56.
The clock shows 9:18
